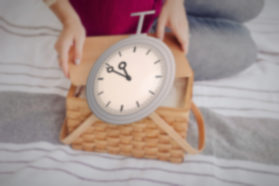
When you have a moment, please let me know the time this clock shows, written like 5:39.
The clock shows 10:49
